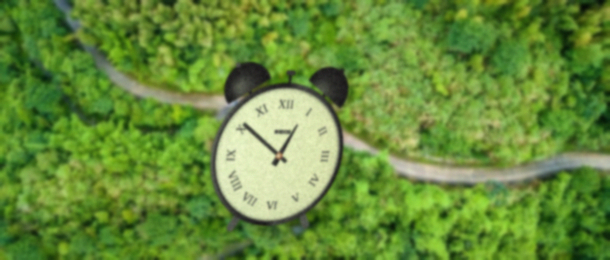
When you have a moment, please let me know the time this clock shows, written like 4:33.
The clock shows 12:51
